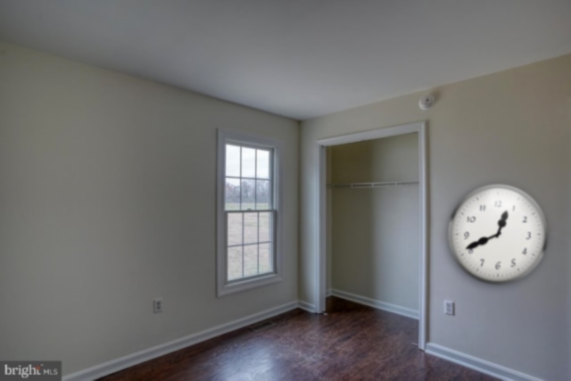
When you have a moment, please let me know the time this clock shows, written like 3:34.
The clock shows 12:41
